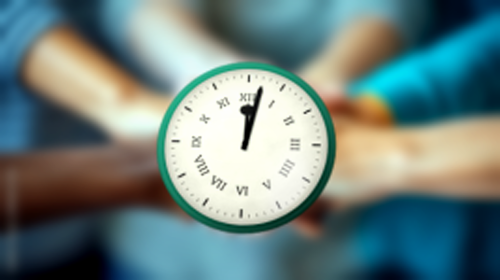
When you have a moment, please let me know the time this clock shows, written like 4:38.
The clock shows 12:02
